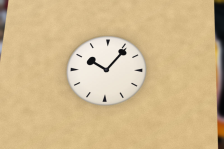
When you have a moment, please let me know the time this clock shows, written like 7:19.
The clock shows 10:06
